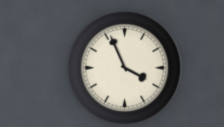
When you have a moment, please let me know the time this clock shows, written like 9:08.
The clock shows 3:56
